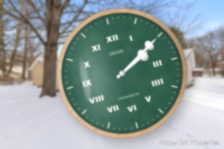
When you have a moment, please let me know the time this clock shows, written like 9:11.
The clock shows 2:10
